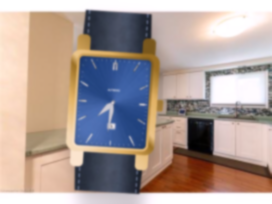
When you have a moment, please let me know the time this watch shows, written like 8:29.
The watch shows 7:31
